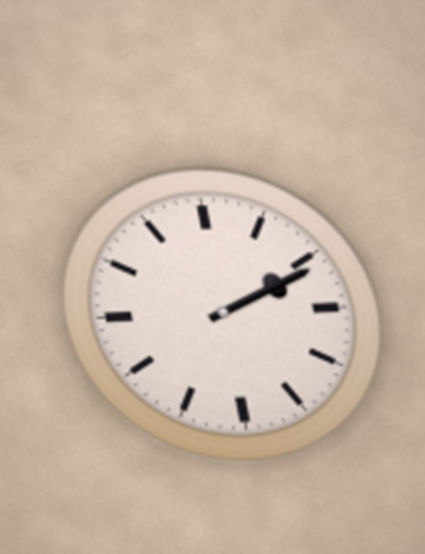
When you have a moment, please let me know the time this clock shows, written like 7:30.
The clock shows 2:11
